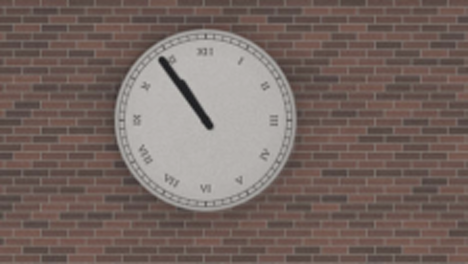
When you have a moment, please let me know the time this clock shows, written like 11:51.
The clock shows 10:54
